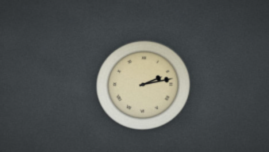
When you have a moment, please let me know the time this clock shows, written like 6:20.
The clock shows 2:13
